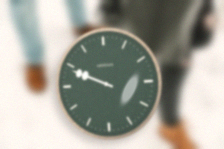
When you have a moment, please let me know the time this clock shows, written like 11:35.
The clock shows 9:49
